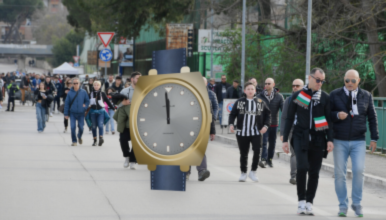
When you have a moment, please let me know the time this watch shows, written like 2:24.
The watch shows 11:59
